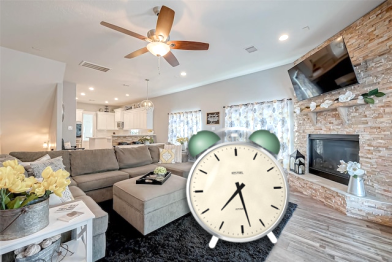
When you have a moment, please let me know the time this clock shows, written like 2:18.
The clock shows 7:28
